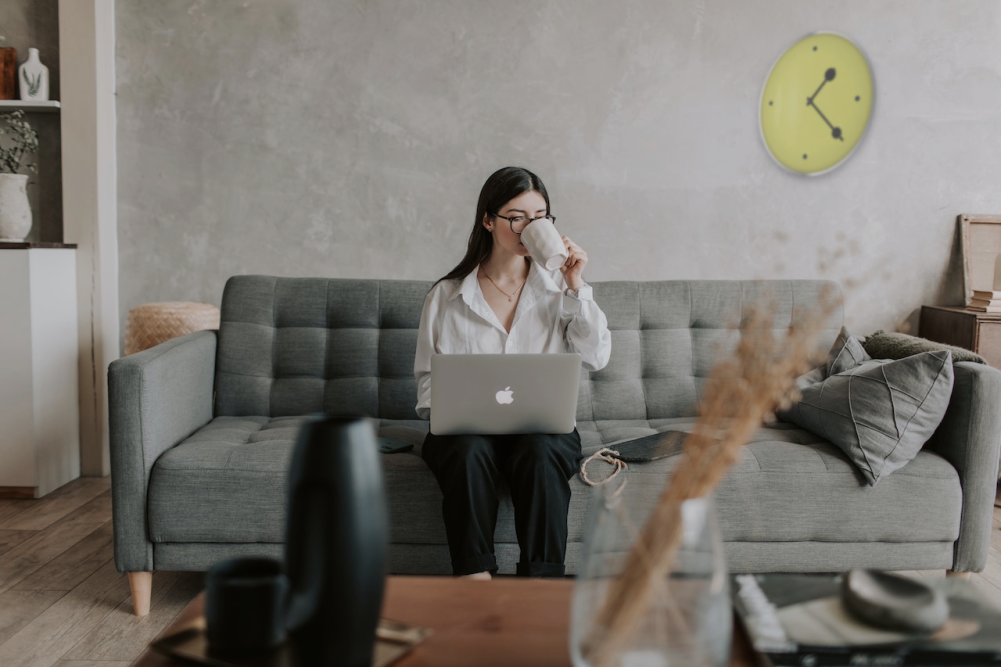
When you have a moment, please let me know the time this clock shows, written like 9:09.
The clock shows 1:22
